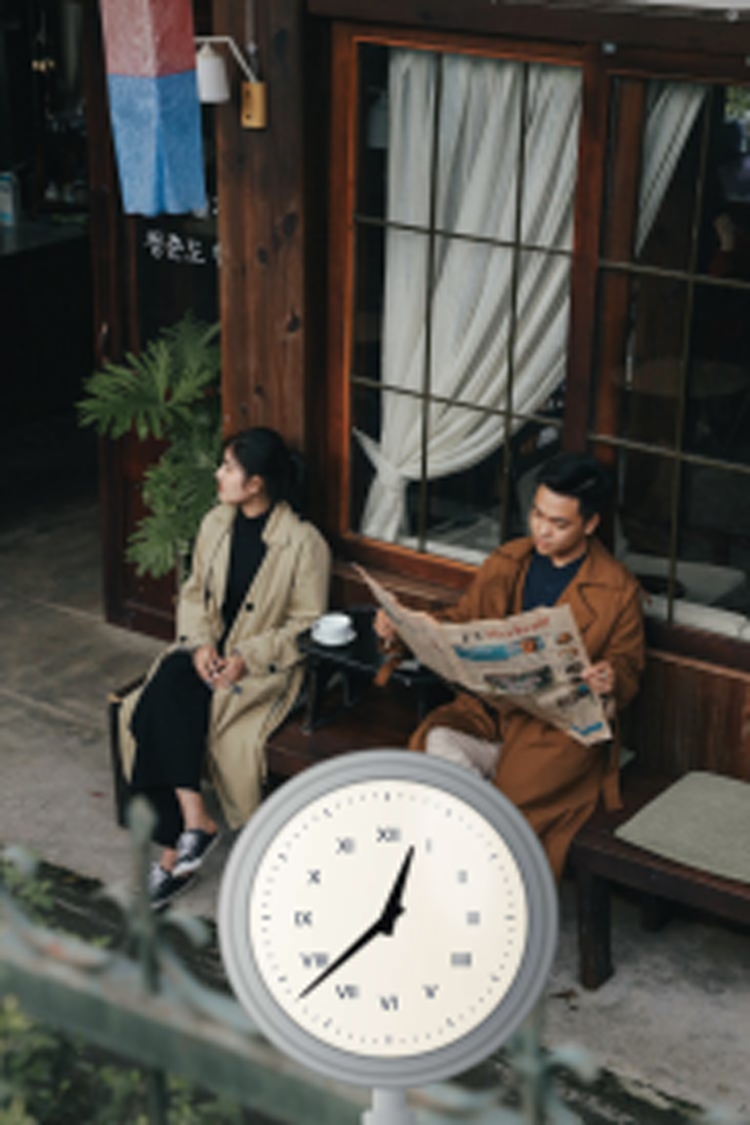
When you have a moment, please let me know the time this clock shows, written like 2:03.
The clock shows 12:38
